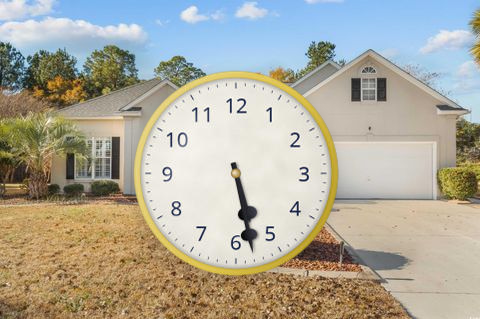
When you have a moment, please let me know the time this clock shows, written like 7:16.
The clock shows 5:28
